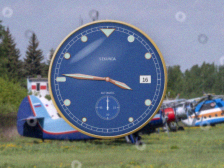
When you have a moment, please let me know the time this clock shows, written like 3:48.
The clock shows 3:46
